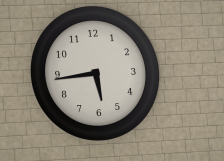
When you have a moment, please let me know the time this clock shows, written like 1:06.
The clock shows 5:44
